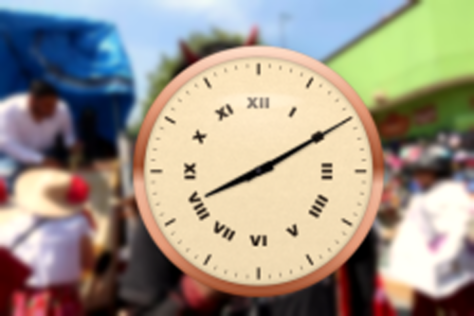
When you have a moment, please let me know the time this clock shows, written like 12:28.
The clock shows 8:10
